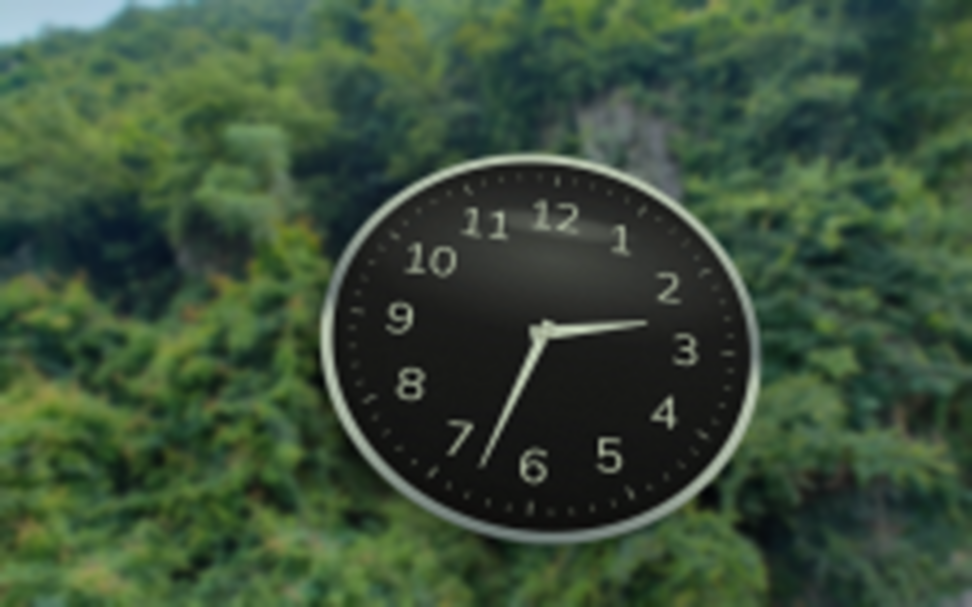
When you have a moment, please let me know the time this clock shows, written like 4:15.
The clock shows 2:33
